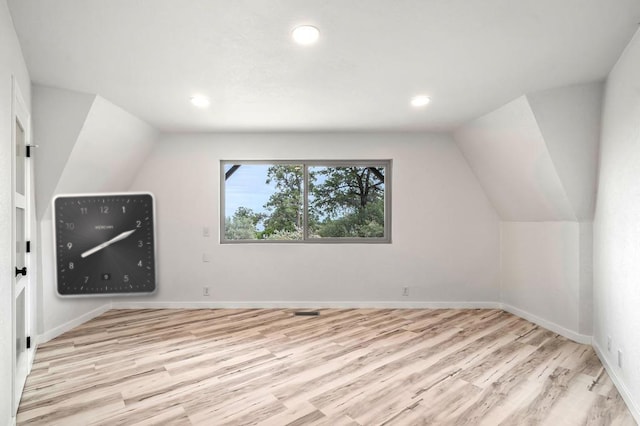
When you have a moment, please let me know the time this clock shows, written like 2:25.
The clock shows 8:11
